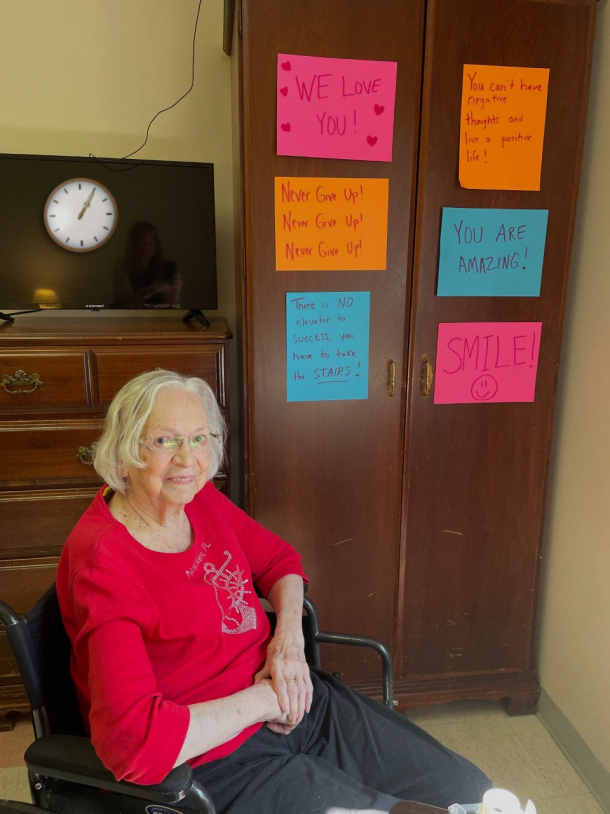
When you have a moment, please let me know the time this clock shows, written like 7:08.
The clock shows 1:05
